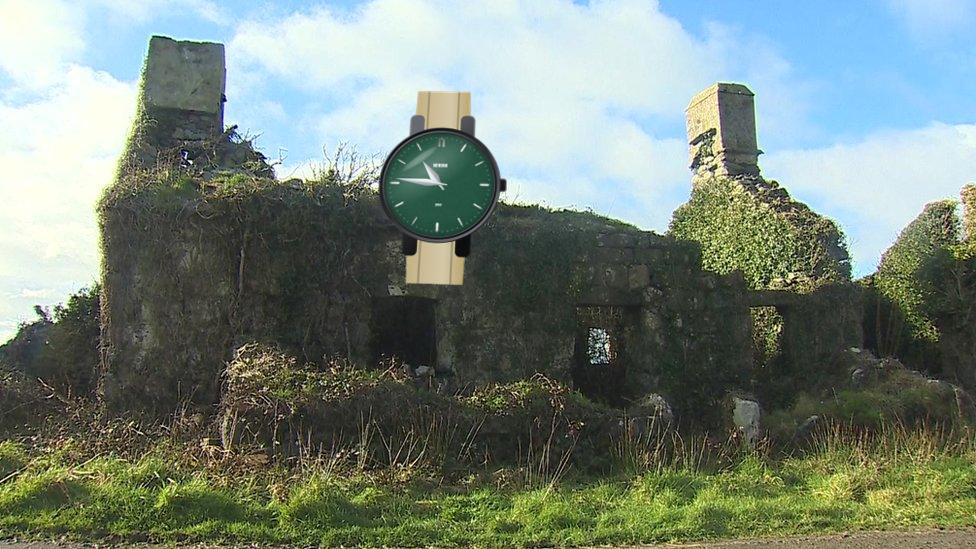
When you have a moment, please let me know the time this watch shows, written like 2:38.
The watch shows 10:46
